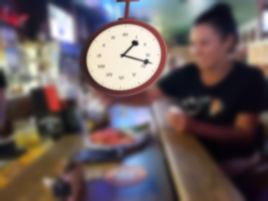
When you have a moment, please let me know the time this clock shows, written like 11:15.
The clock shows 1:18
